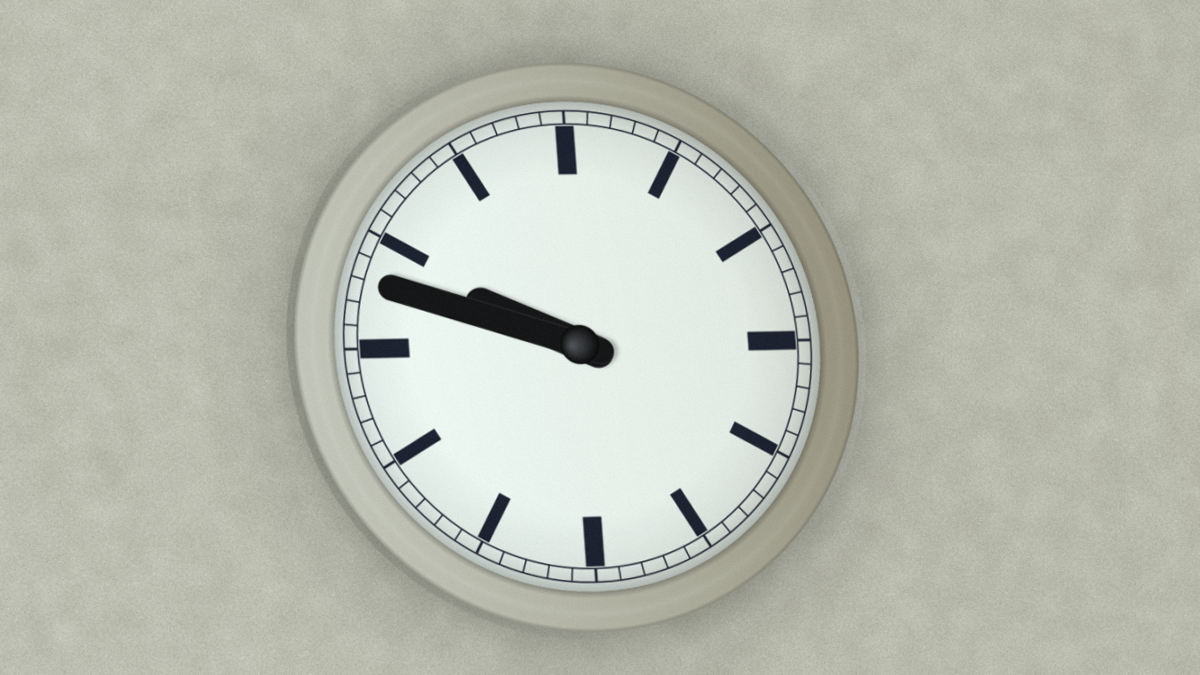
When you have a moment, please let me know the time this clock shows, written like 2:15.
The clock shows 9:48
